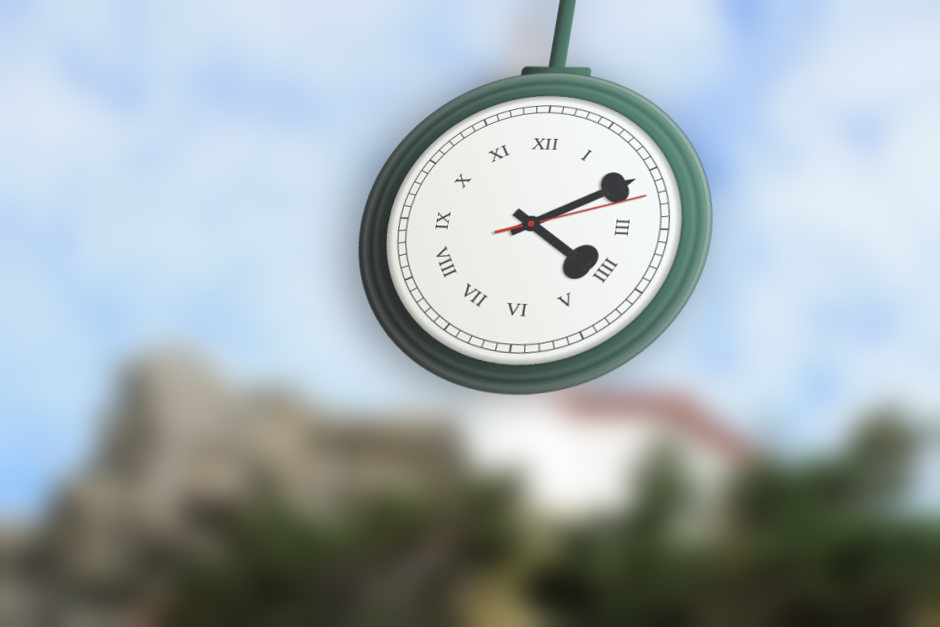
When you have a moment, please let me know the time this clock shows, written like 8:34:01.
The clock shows 4:10:12
